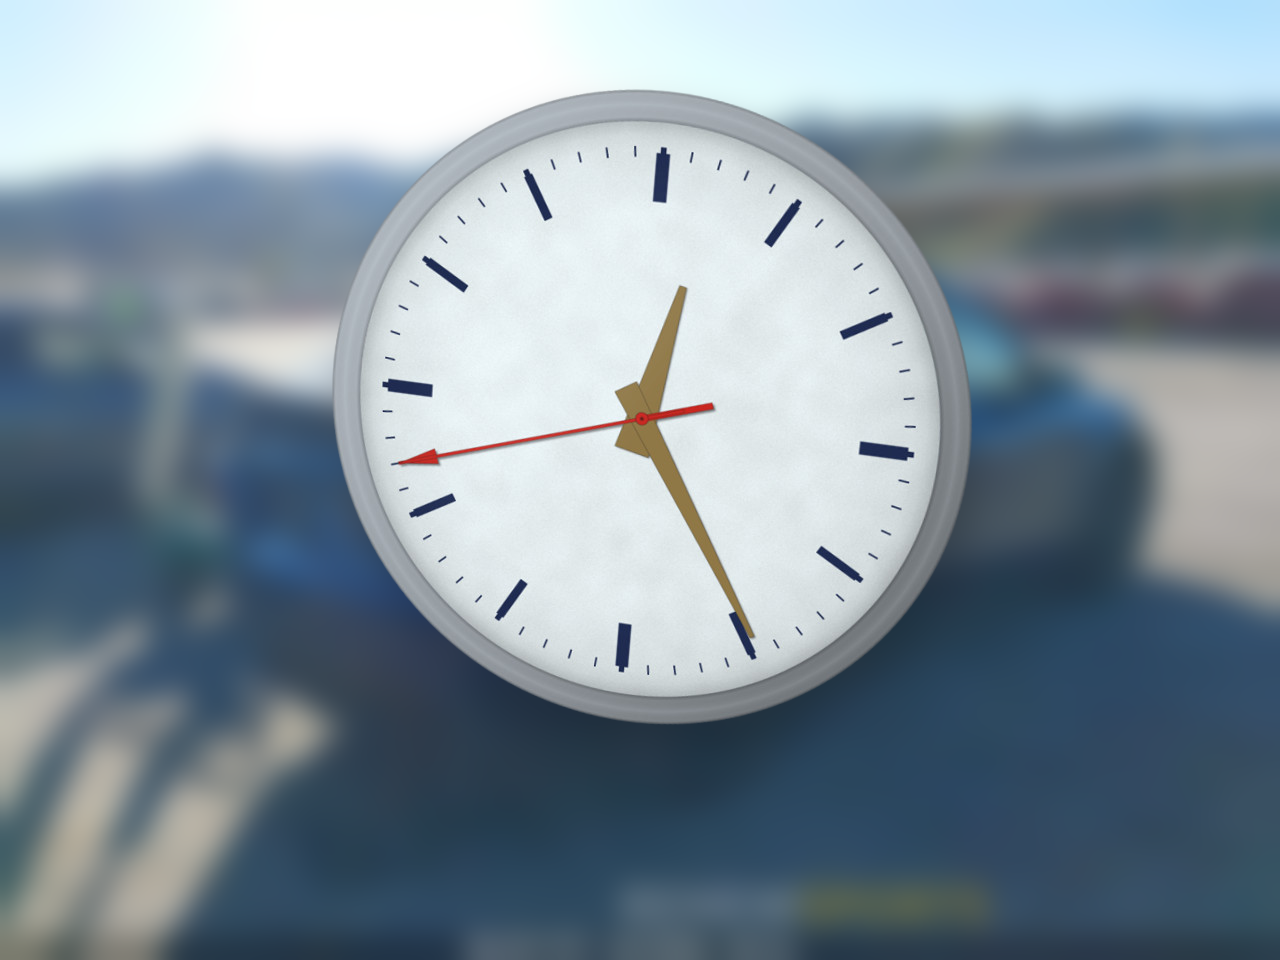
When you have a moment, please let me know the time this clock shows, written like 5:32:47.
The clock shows 12:24:42
